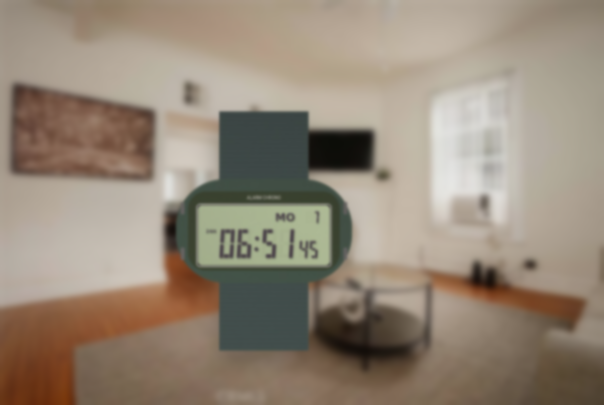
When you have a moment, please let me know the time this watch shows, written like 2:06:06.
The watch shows 6:51:45
